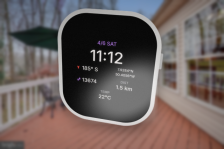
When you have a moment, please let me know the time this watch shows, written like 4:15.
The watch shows 11:12
